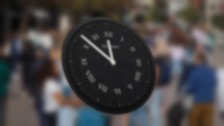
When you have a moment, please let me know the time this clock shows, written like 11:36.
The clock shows 11:52
